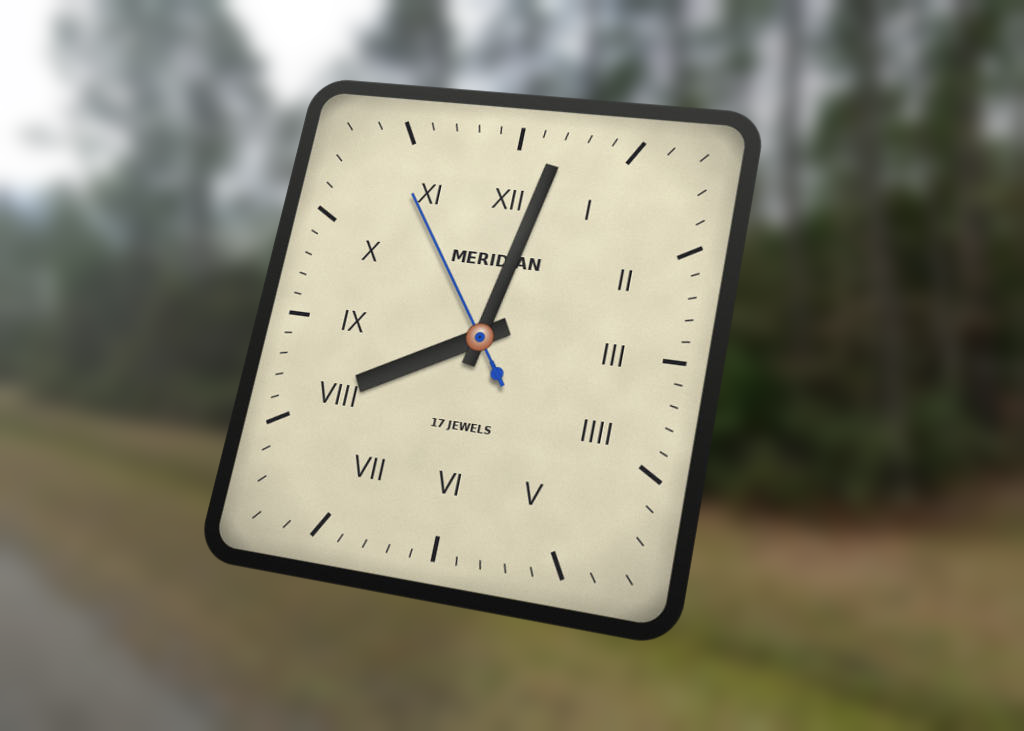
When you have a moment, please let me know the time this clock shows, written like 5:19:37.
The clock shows 8:01:54
